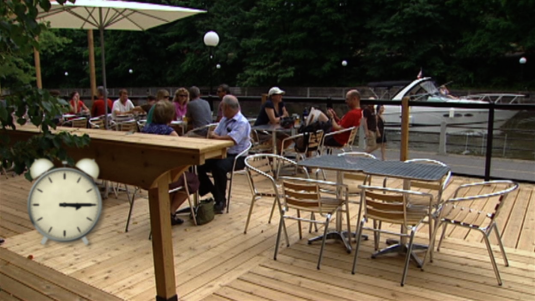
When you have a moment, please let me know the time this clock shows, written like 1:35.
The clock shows 3:15
